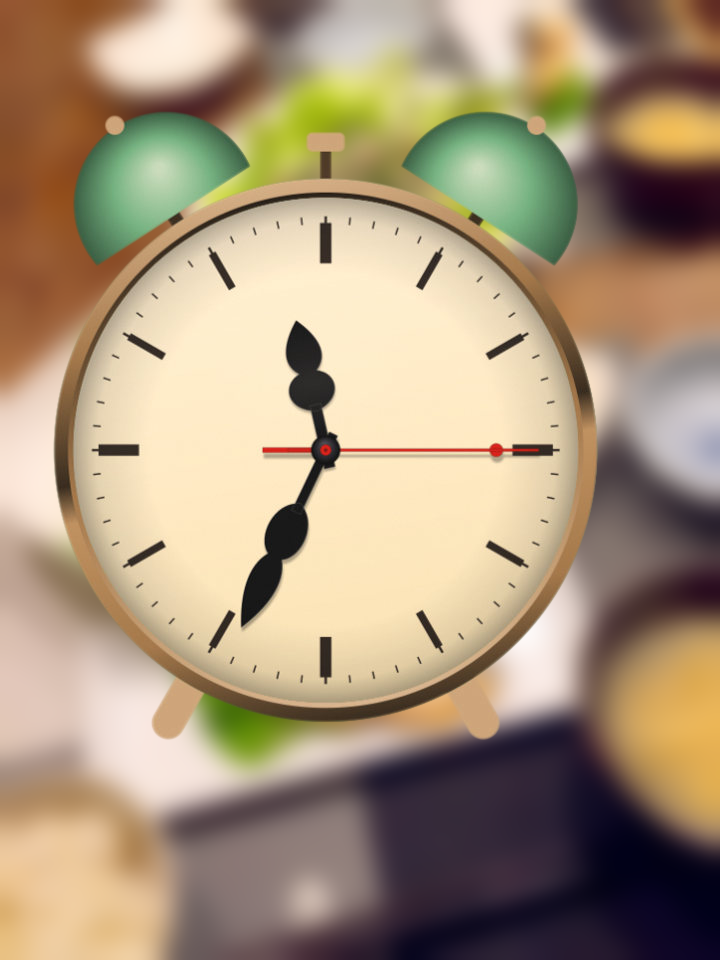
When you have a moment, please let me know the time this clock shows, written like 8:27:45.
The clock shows 11:34:15
